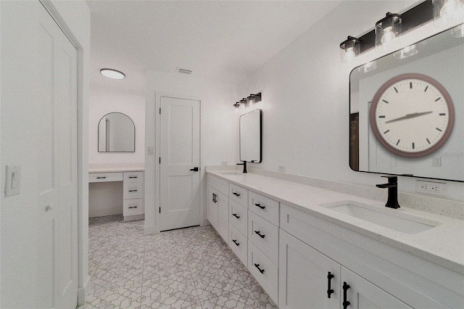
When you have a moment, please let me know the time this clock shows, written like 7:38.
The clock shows 2:43
